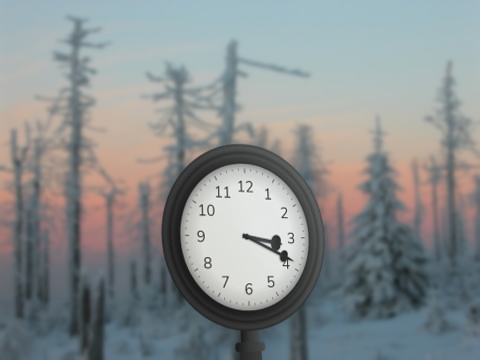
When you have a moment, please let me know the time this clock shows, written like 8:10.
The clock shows 3:19
